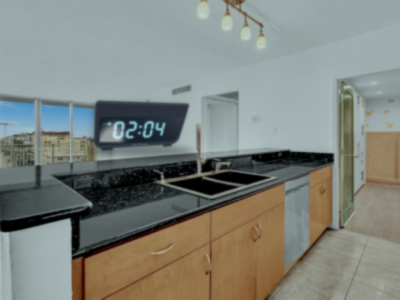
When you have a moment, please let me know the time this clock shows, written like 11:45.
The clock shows 2:04
